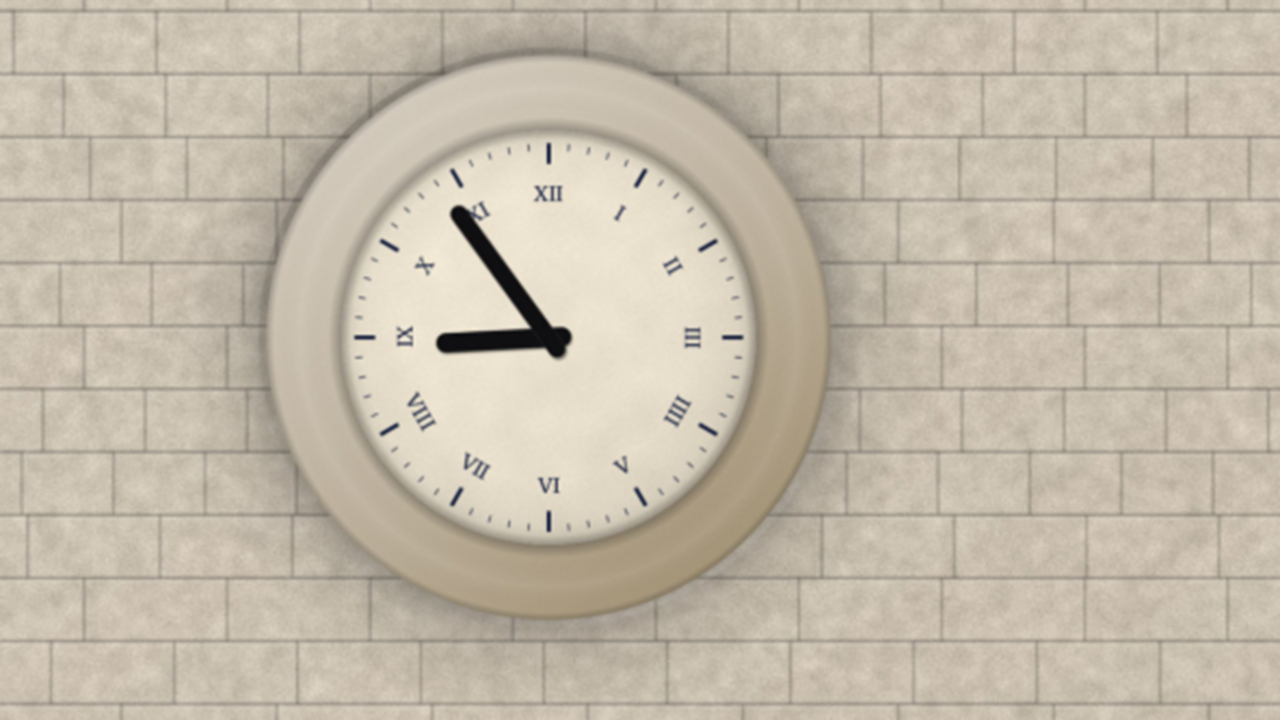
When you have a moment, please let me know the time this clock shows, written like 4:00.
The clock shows 8:54
